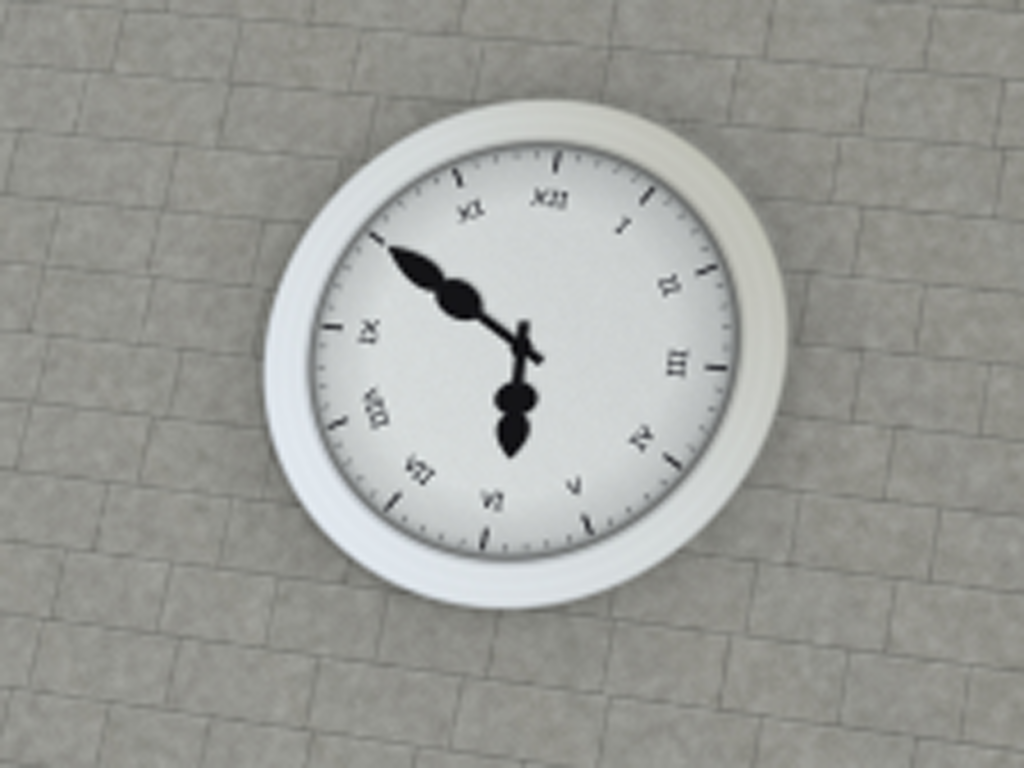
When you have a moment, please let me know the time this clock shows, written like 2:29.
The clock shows 5:50
